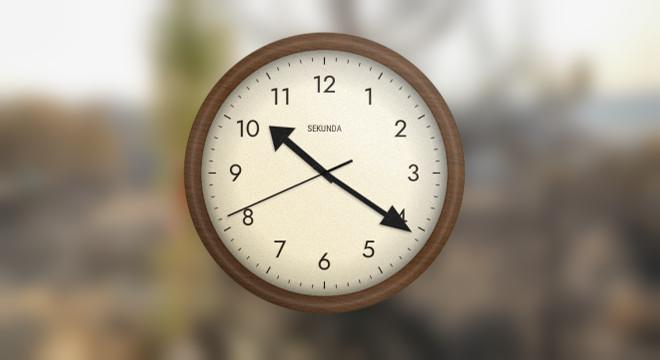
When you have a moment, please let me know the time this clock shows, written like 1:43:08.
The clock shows 10:20:41
